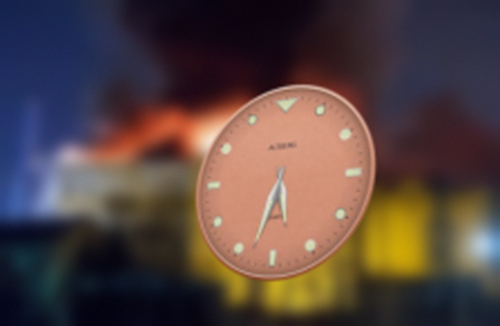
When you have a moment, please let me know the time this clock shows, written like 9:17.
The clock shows 5:33
